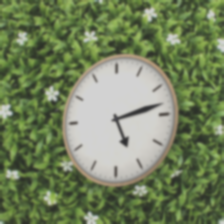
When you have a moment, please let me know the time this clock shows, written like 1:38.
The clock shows 5:13
